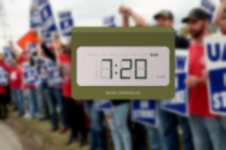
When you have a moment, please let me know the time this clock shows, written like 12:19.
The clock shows 7:20
